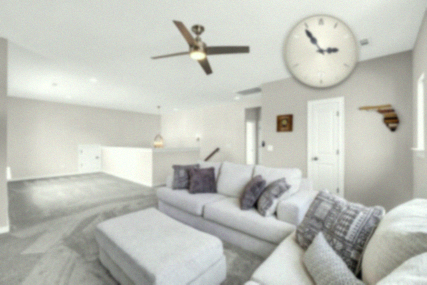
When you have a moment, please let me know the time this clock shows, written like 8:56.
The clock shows 2:54
